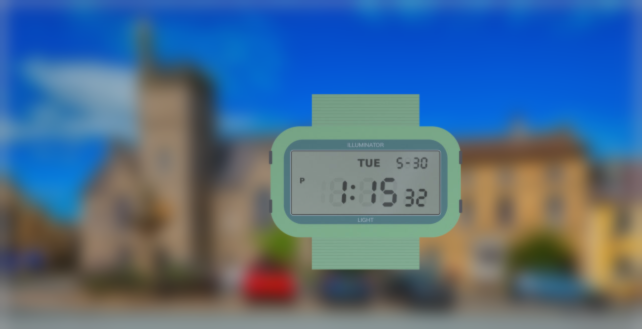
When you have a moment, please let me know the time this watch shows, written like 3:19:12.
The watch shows 1:15:32
